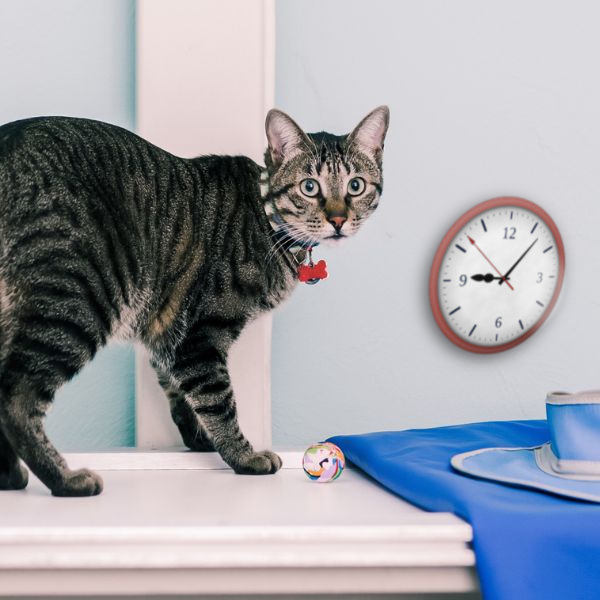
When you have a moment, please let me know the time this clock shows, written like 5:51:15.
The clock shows 9:06:52
